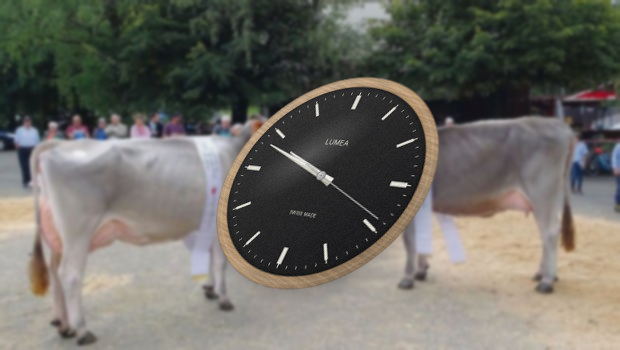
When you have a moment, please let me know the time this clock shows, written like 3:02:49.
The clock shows 9:48:19
